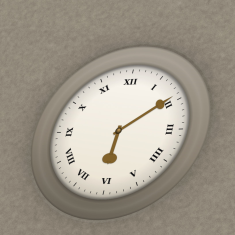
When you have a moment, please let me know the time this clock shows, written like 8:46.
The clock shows 6:09
